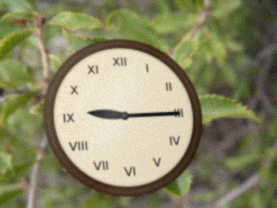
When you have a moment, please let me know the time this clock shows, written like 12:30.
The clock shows 9:15
